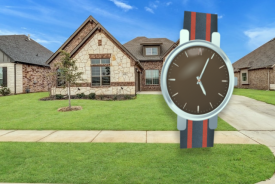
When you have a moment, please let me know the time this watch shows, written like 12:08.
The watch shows 5:04
